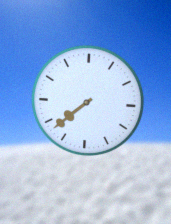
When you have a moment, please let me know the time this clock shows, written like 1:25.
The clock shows 7:38
